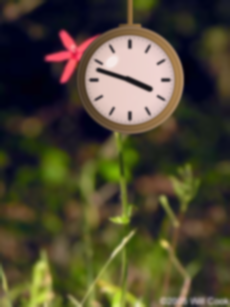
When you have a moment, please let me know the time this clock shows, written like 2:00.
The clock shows 3:48
